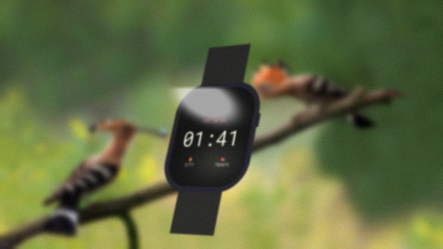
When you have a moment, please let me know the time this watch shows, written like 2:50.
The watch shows 1:41
